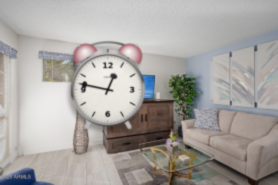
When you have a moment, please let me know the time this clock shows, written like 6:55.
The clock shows 12:47
